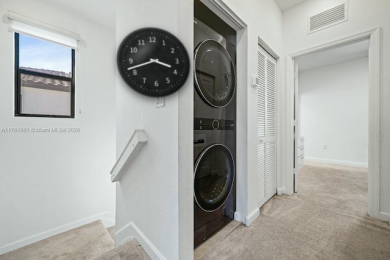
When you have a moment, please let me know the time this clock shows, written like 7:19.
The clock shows 3:42
